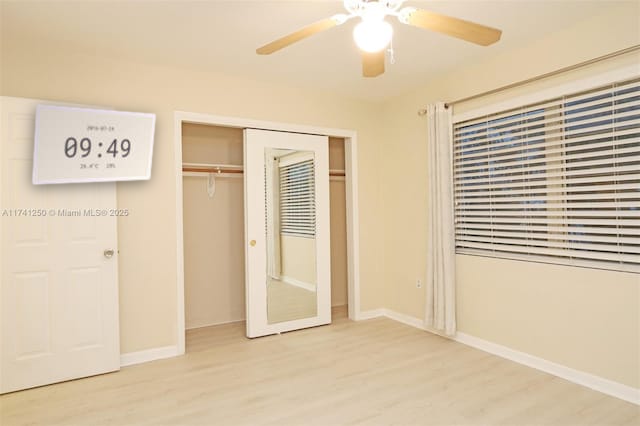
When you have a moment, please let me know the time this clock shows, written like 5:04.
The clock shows 9:49
